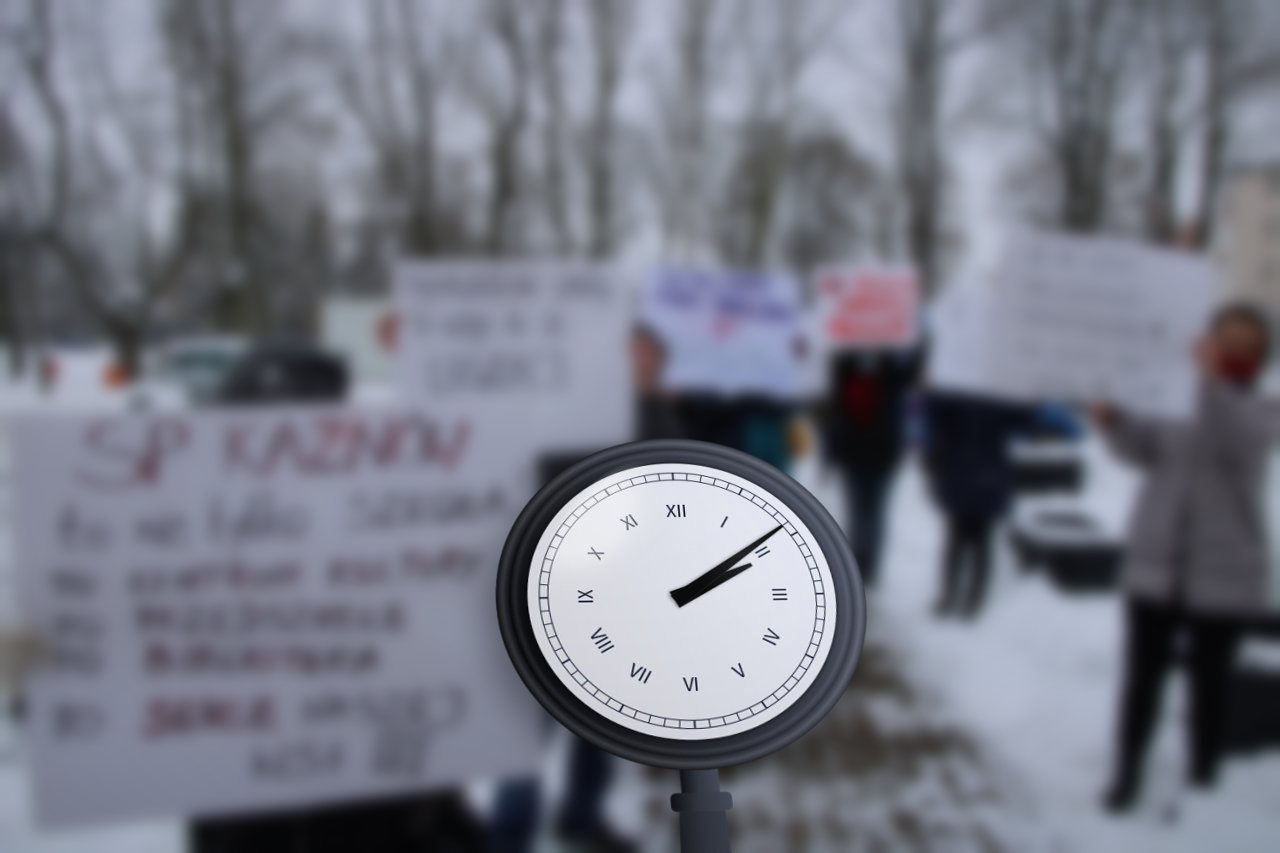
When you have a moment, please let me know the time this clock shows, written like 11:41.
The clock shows 2:09
